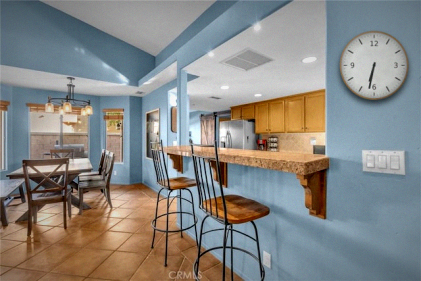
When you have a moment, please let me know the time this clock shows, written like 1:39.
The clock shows 6:32
